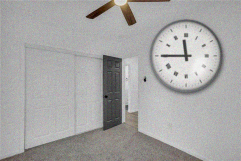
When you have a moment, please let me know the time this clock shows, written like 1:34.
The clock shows 11:45
